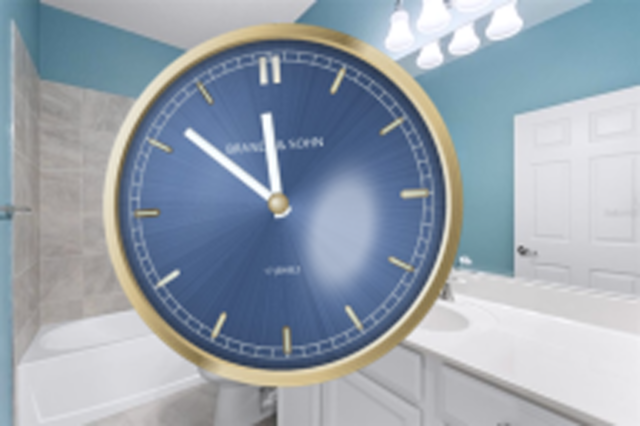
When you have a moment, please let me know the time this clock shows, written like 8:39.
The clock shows 11:52
